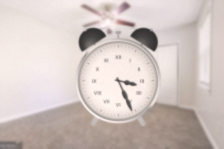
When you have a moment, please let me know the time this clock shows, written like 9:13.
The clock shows 3:26
